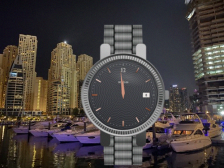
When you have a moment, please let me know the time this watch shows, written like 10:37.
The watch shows 11:59
